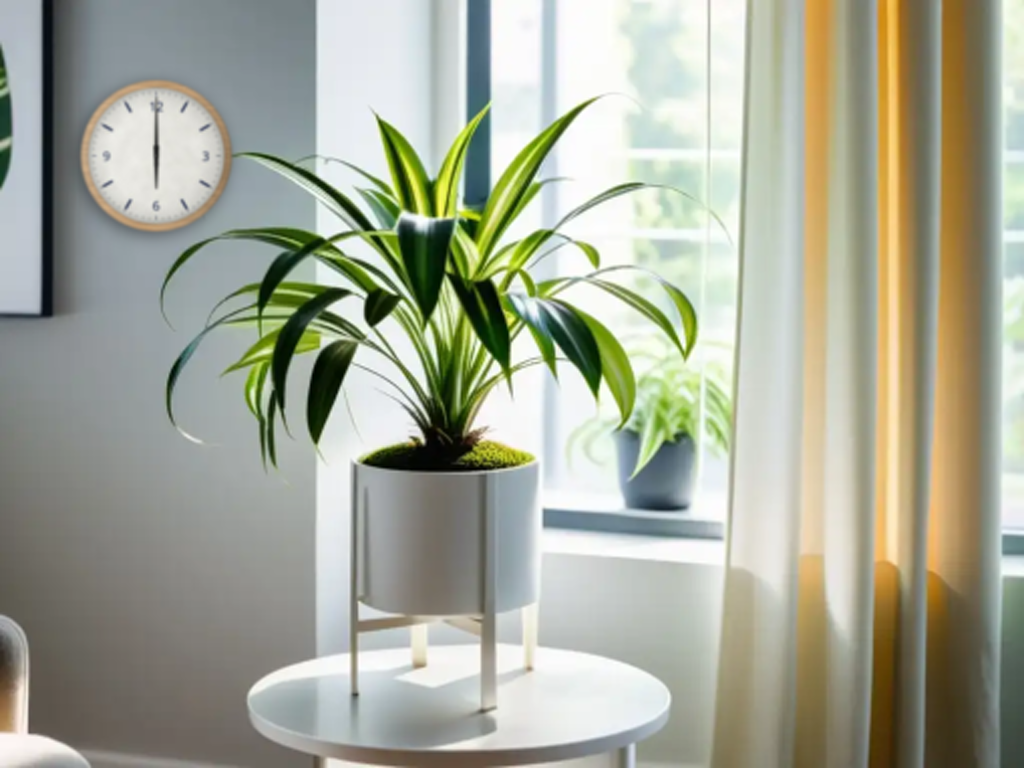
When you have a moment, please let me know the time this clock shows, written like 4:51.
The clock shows 6:00
